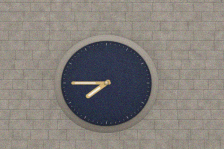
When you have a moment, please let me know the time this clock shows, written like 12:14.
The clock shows 7:45
